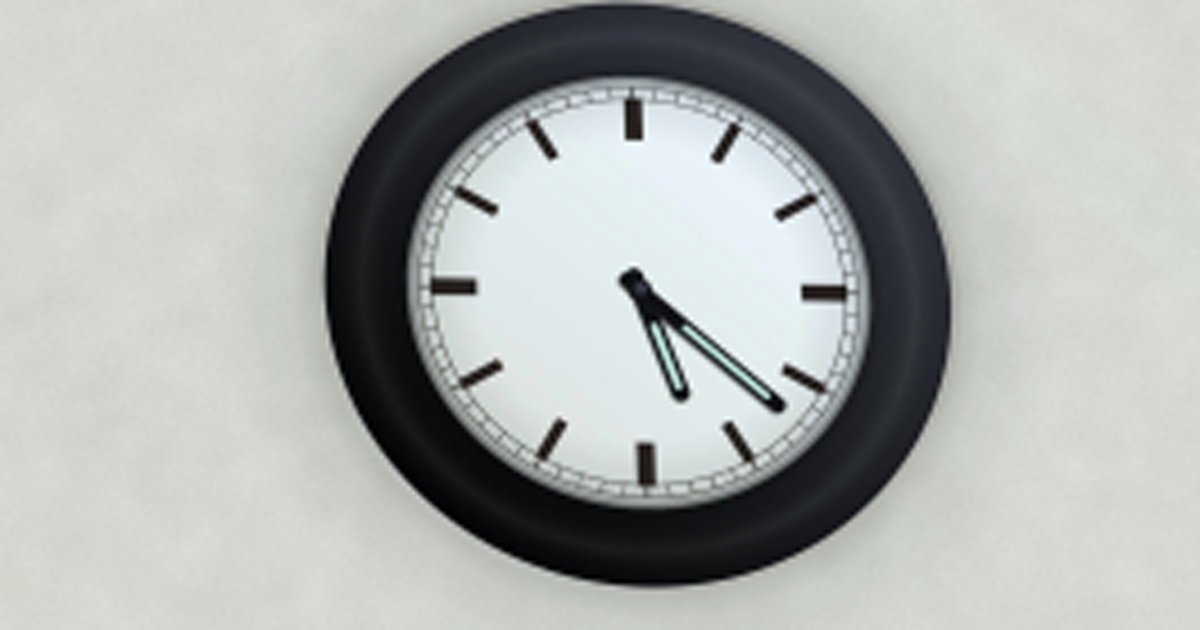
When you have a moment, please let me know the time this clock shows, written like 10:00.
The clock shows 5:22
